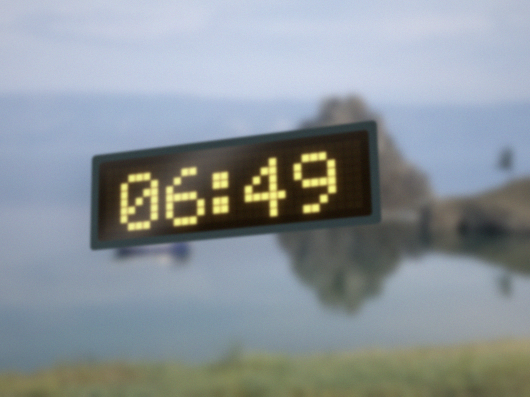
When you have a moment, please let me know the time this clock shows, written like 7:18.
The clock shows 6:49
